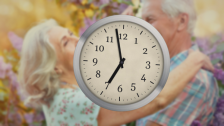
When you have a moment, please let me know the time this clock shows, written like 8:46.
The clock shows 6:58
